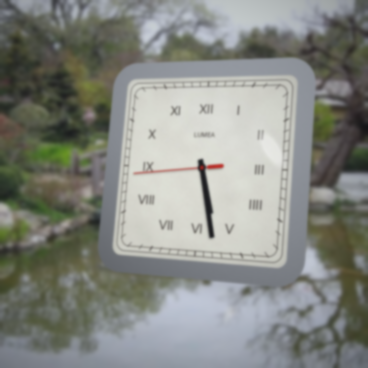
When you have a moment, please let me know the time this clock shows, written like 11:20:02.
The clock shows 5:27:44
